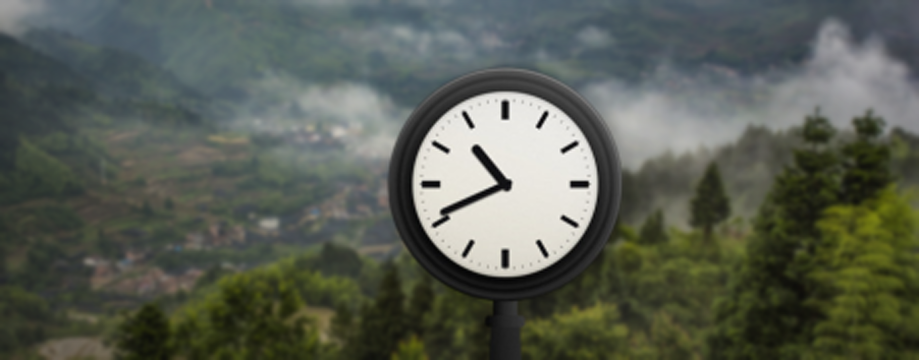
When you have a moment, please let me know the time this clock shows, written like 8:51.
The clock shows 10:41
